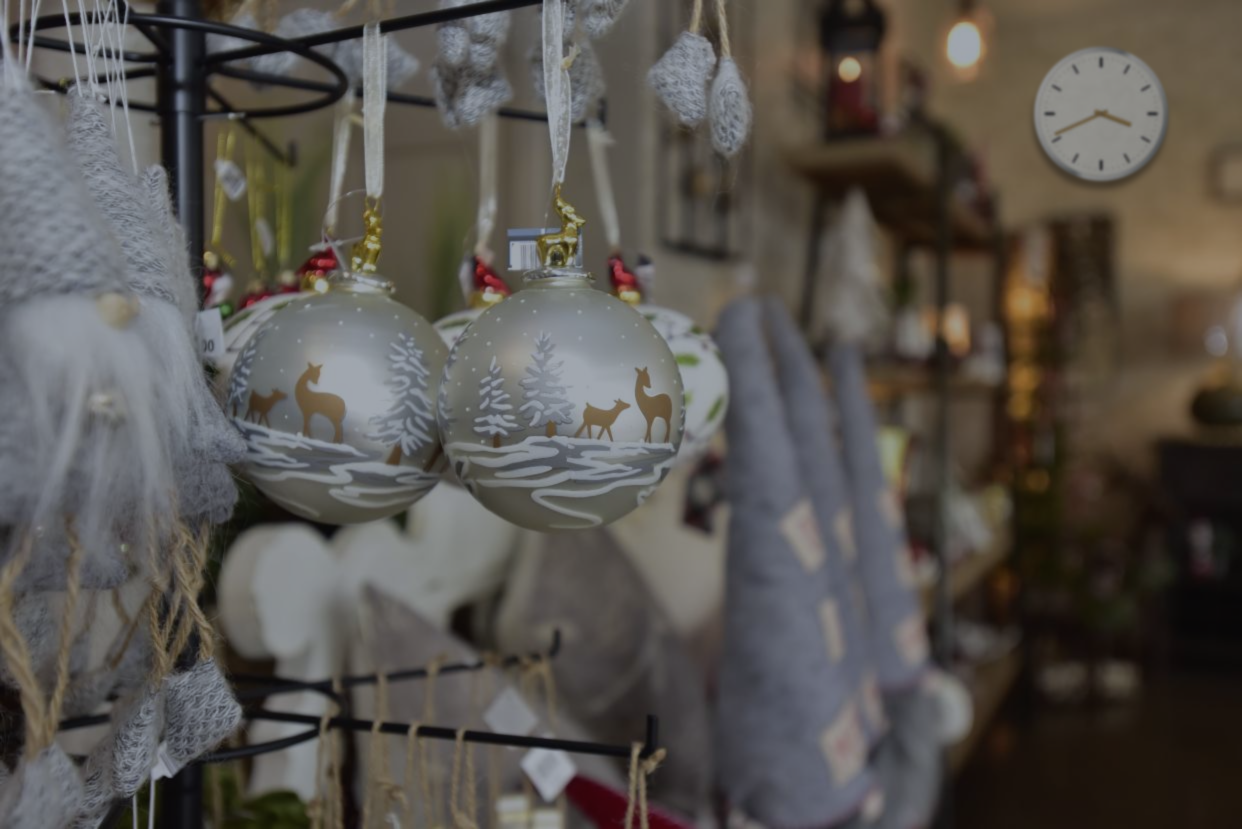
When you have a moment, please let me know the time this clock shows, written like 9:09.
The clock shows 3:41
